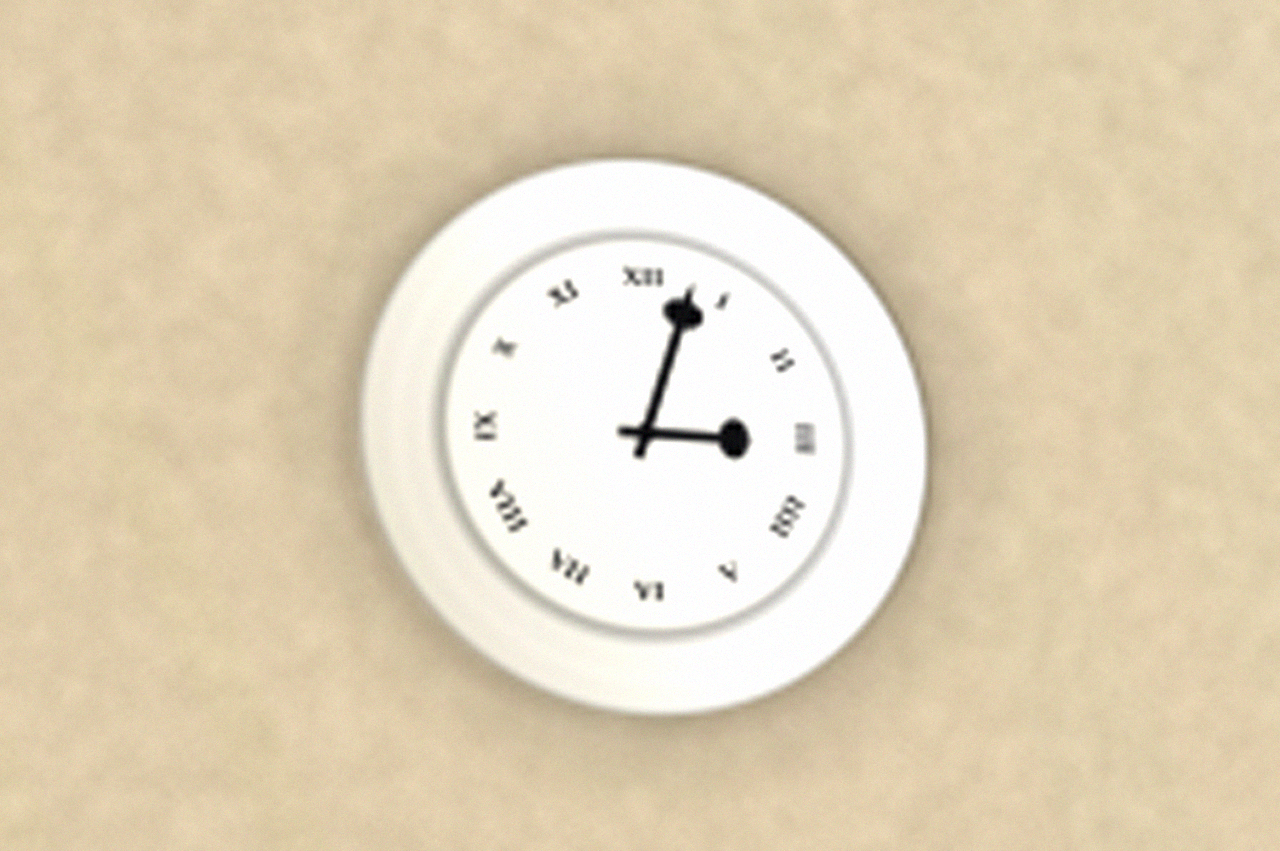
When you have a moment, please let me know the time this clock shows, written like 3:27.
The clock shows 3:03
